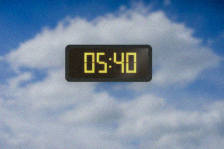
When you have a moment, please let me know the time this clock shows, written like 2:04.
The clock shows 5:40
